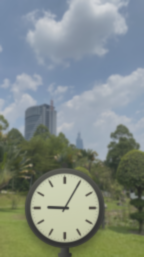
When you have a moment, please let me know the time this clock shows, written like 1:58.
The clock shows 9:05
